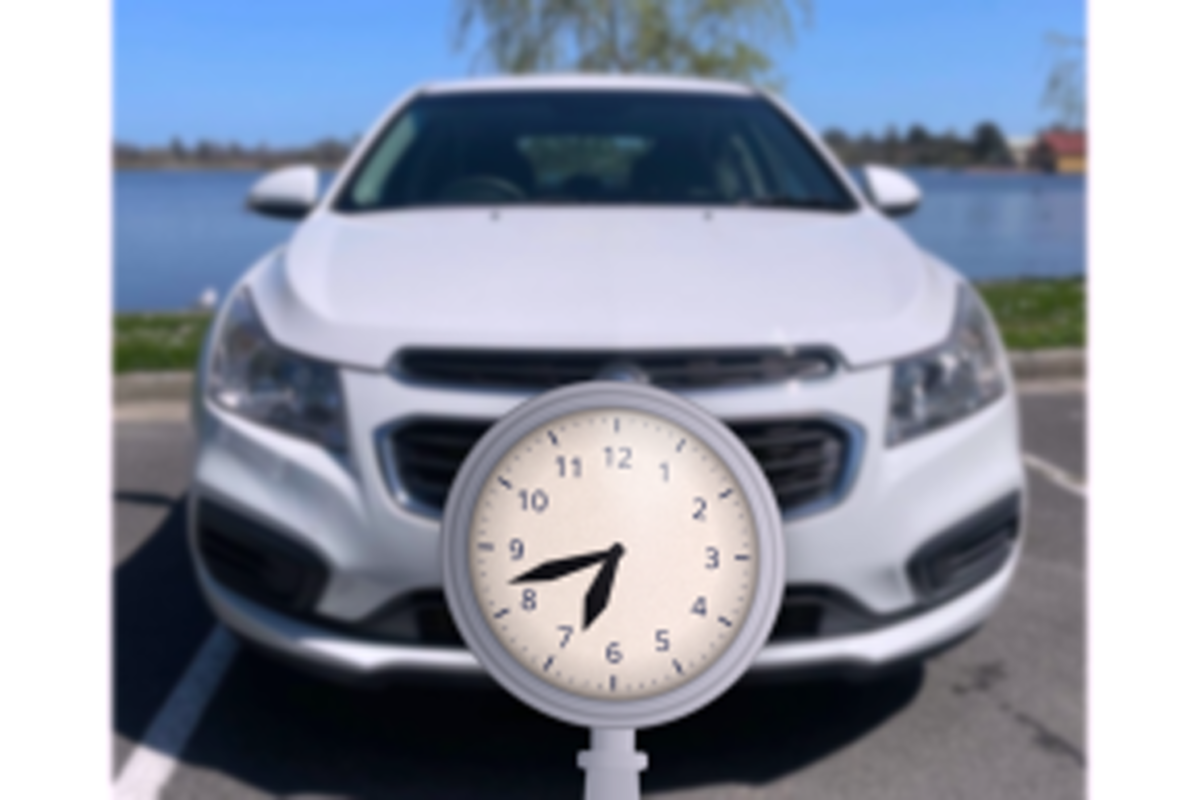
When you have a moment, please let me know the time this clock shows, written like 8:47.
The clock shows 6:42
